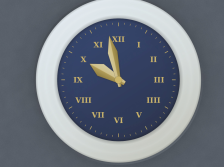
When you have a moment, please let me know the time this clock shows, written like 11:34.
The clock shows 9:58
